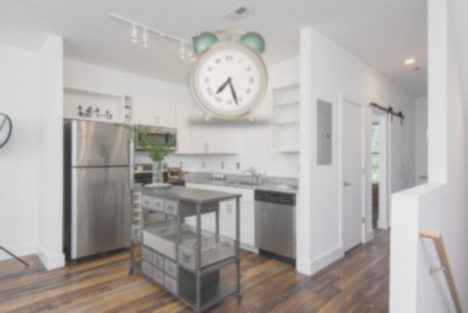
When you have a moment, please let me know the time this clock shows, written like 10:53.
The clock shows 7:27
